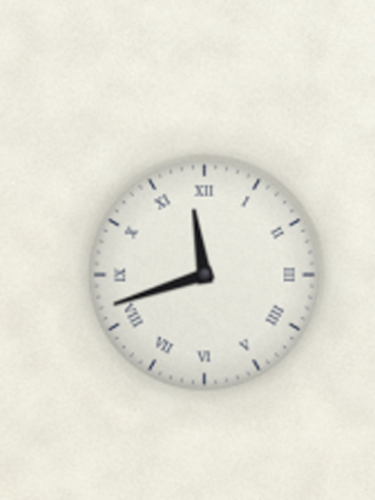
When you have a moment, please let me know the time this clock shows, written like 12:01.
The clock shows 11:42
